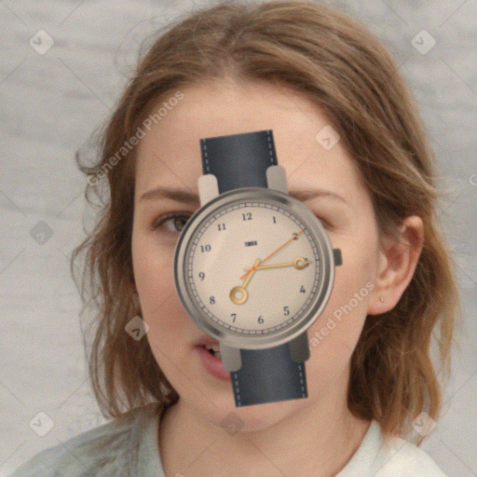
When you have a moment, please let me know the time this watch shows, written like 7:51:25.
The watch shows 7:15:10
